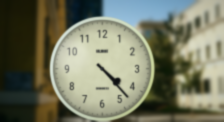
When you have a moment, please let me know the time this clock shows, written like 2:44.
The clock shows 4:23
